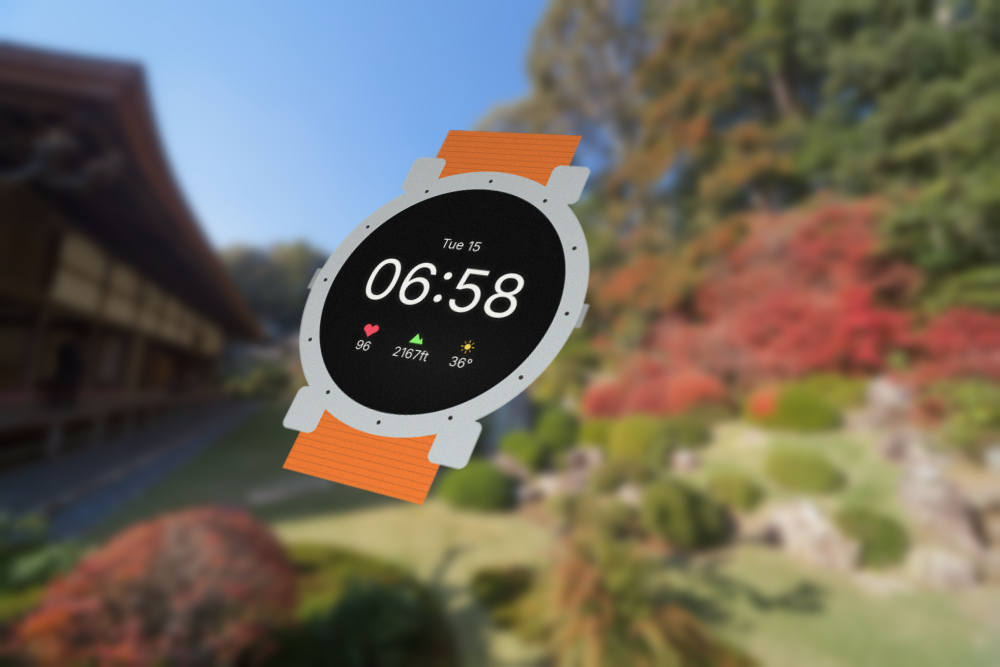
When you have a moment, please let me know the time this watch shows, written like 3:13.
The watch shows 6:58
